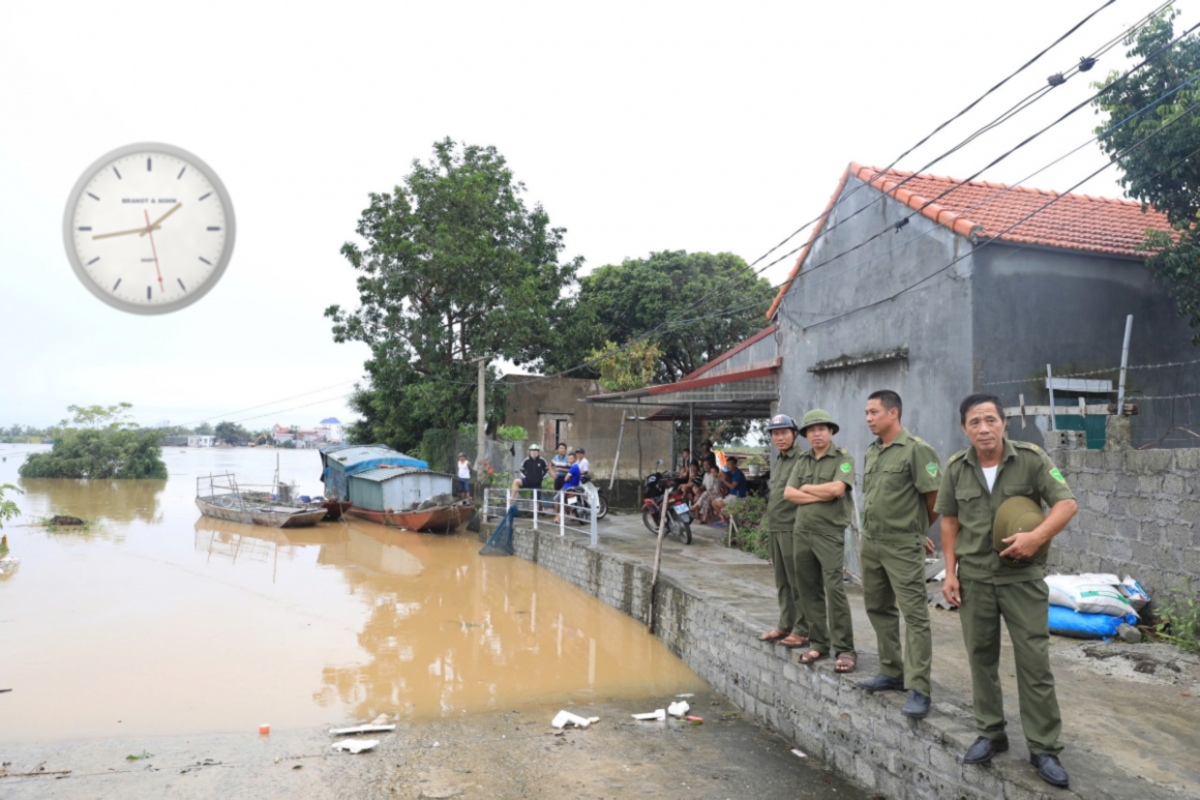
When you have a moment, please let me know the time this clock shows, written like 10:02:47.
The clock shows 1:43:28
